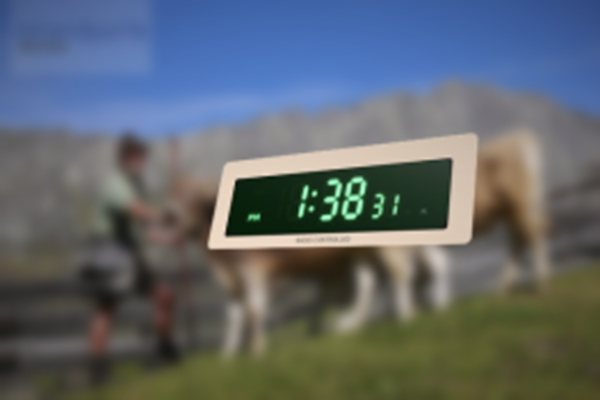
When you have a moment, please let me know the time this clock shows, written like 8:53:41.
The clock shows 1:38:31
